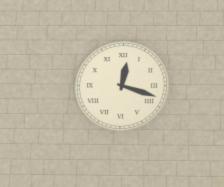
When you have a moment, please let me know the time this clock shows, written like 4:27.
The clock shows 12:18
